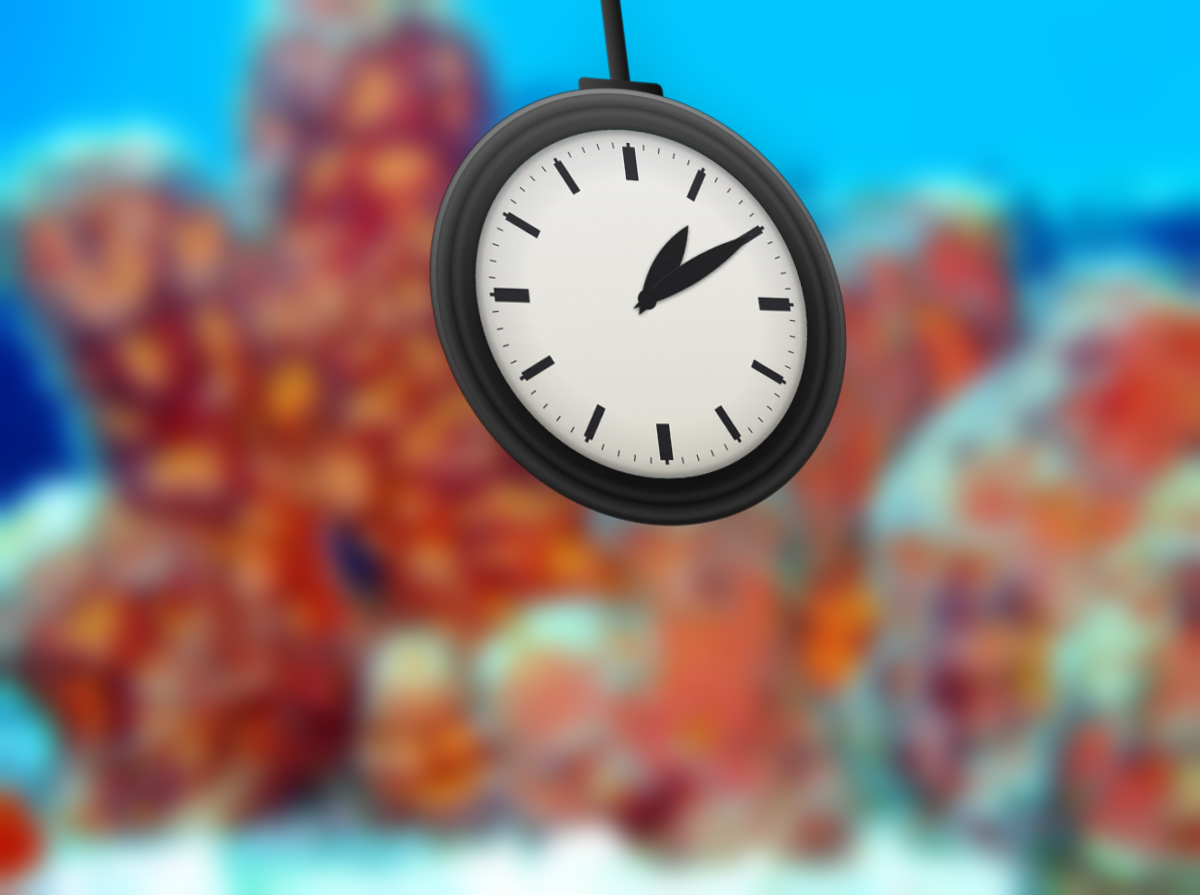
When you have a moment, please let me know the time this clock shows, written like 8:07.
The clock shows 1:10
